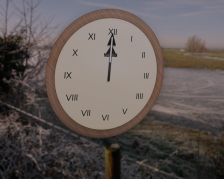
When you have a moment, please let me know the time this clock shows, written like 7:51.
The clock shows 12:00
